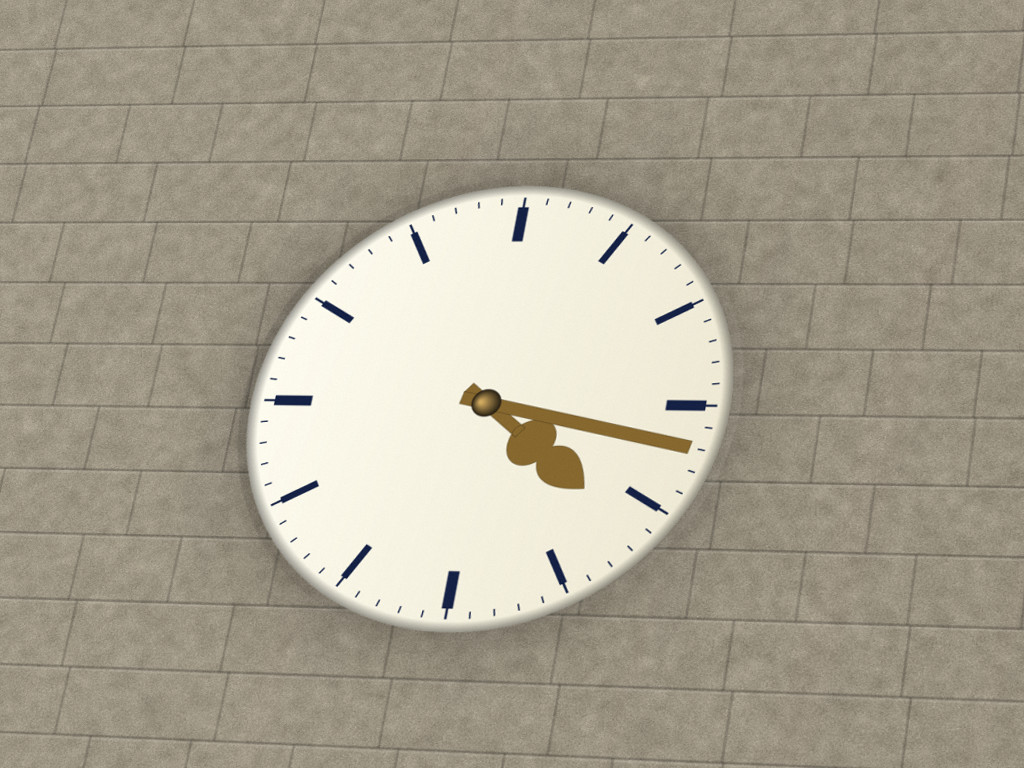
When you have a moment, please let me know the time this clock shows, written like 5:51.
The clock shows 4:17
